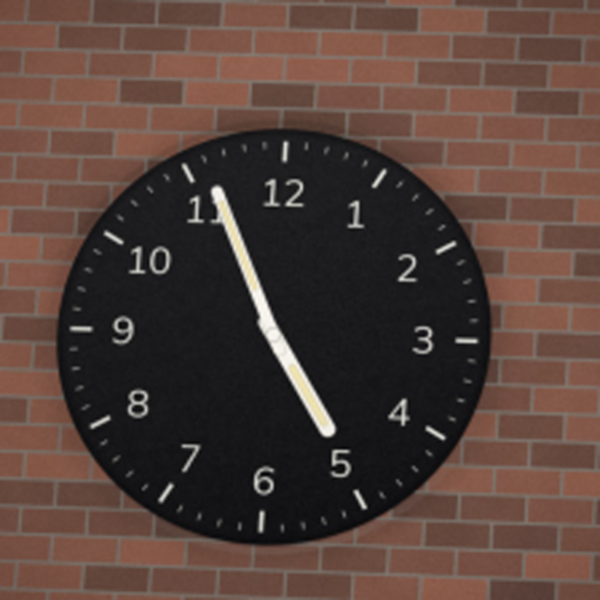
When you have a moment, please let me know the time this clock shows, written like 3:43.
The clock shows 4:56
